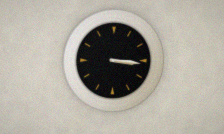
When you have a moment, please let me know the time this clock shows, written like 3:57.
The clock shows 3:16
